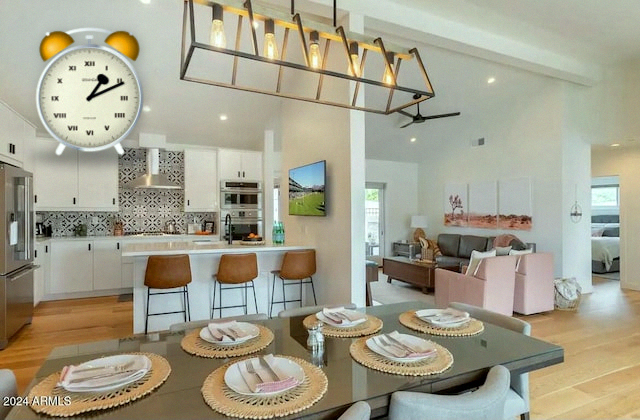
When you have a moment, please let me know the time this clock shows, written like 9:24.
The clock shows 1:11
